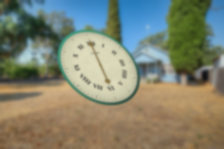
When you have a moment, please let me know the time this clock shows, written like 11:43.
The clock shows 6:00
